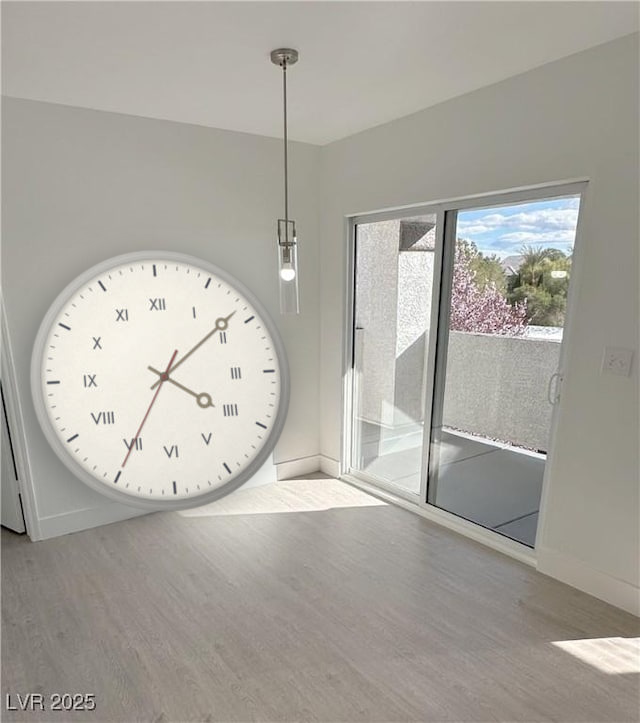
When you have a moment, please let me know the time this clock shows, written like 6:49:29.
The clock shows 4:08:35
